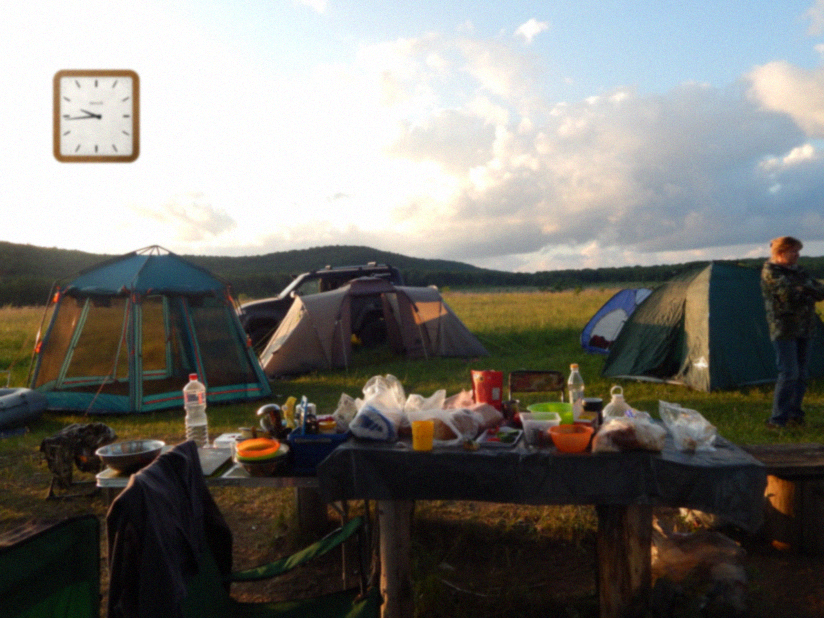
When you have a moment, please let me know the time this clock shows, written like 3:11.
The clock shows 9:44
